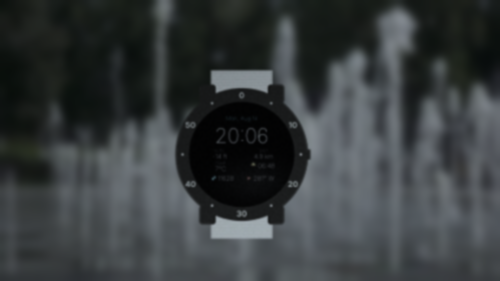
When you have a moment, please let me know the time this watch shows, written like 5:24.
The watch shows 20:06
